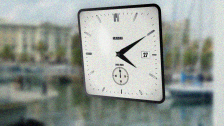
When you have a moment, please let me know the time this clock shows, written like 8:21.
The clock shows 4:10
